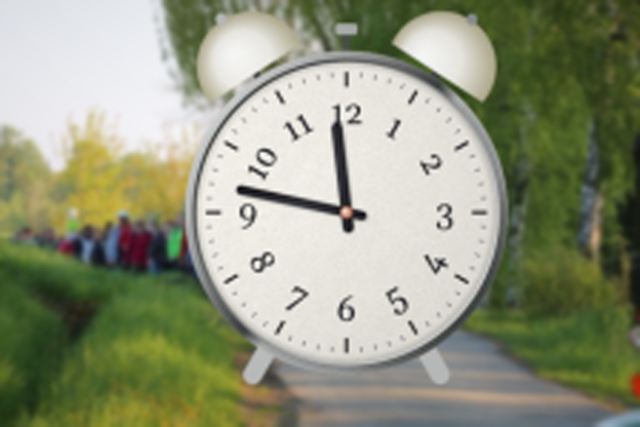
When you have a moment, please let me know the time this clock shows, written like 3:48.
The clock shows 11:47
